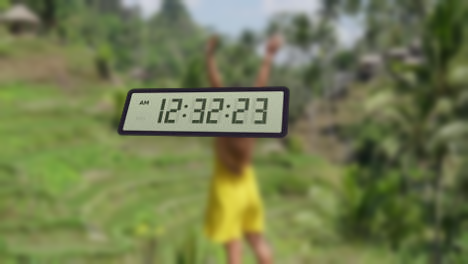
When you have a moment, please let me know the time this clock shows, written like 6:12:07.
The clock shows 12:32:23
